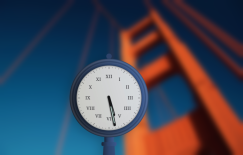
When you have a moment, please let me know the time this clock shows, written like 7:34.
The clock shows 5:28
